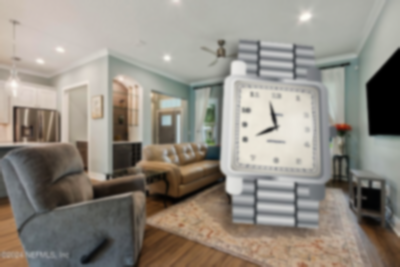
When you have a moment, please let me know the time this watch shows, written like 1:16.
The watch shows 7:58
